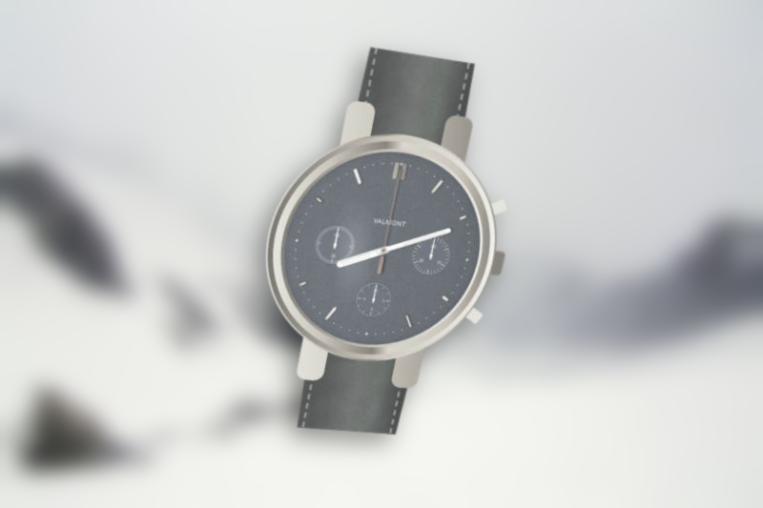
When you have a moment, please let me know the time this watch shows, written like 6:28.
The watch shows 8:11
